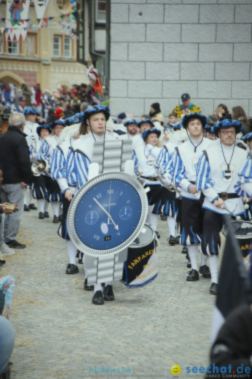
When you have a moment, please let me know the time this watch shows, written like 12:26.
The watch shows 4:53
